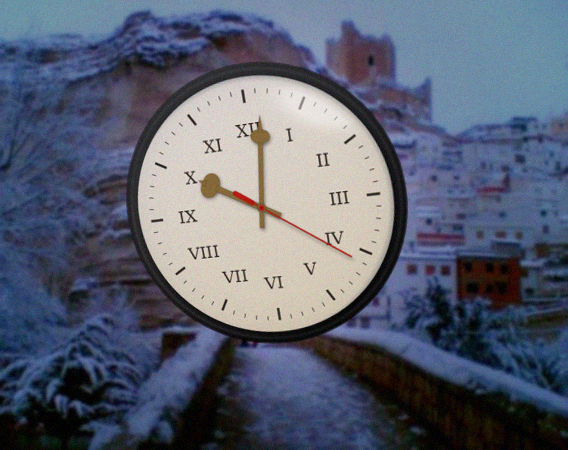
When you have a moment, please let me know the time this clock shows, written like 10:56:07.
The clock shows 10:01:21
